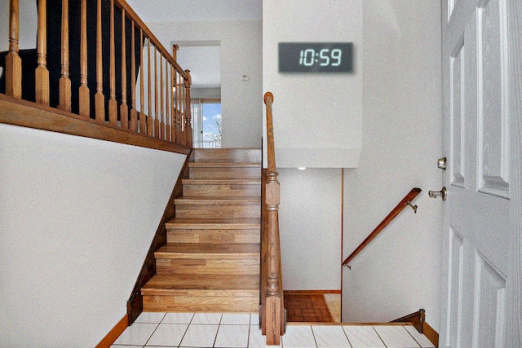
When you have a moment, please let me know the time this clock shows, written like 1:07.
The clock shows 10:59
